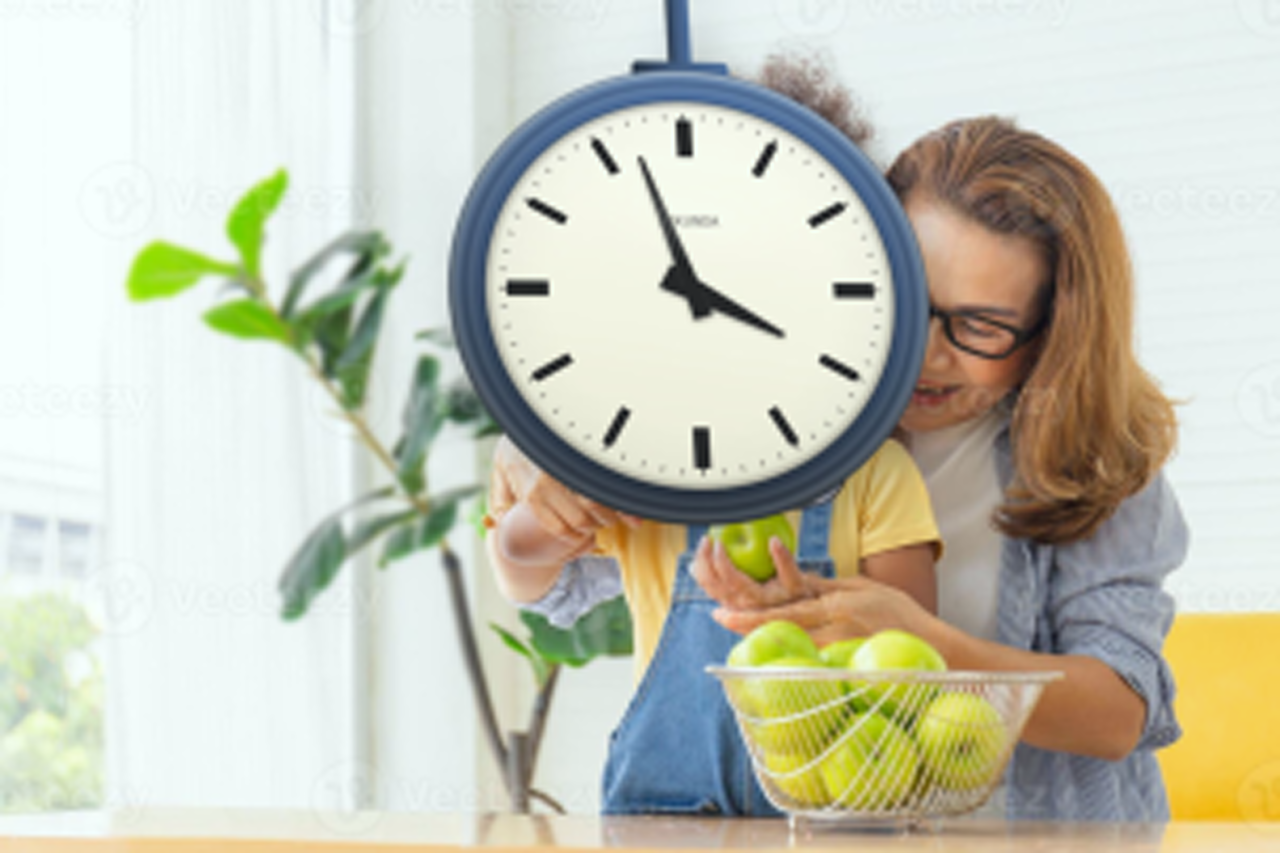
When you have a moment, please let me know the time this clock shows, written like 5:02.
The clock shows 3:57
